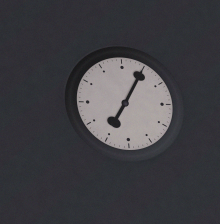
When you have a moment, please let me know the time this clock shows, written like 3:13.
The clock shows 7:05
